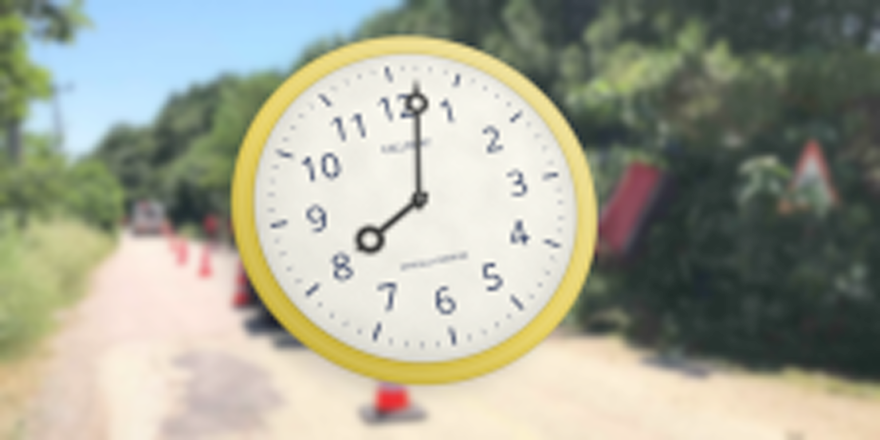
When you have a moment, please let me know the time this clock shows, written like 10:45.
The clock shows 8:02
